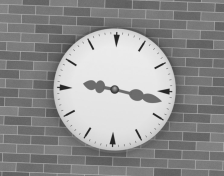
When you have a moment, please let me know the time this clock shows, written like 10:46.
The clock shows 9:17
